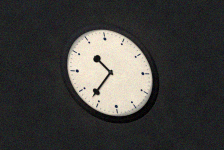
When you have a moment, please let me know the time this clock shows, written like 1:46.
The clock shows 10:37
